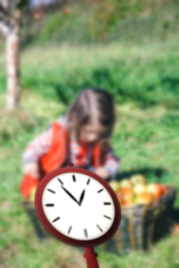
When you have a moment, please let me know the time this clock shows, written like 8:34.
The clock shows 12:54
